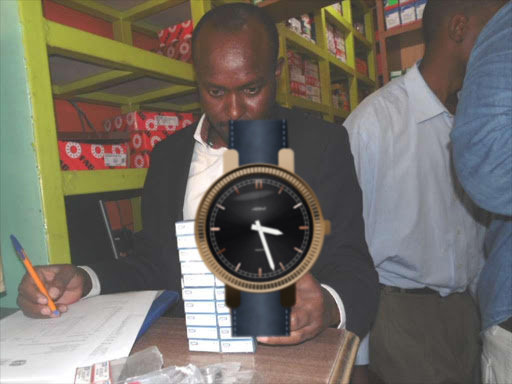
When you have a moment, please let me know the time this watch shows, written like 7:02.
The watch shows 3:27
